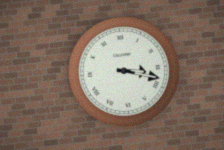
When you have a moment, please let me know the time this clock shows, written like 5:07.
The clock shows 3:18
